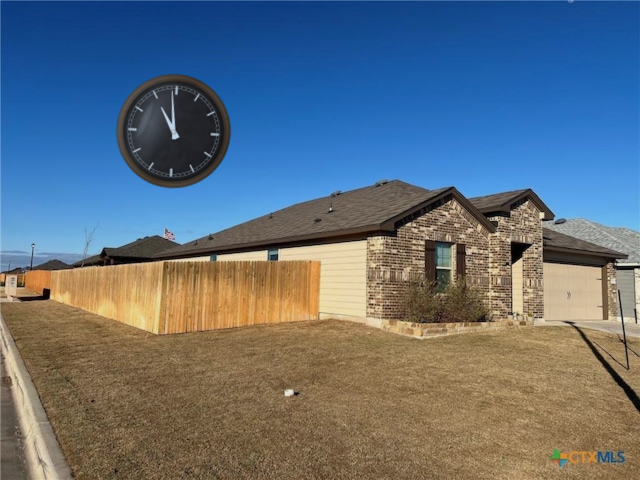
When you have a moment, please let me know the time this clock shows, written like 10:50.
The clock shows 10:59
